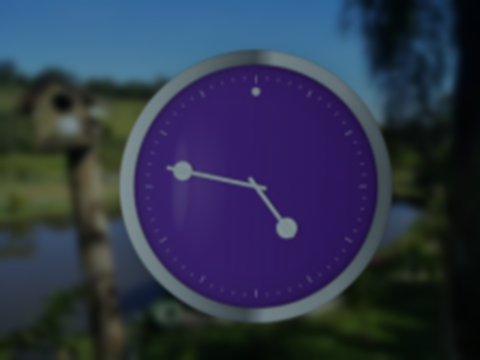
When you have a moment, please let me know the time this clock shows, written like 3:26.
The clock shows 4:47
